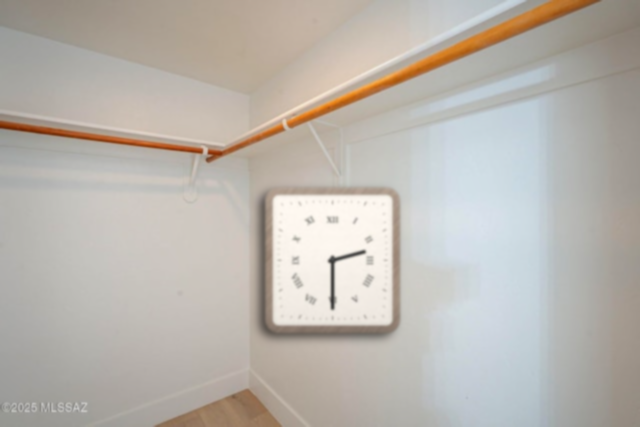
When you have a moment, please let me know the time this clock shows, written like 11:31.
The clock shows 2:30
